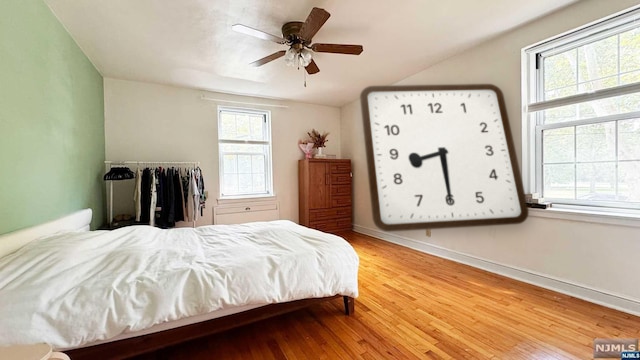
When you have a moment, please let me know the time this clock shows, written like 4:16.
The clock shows 8:30
